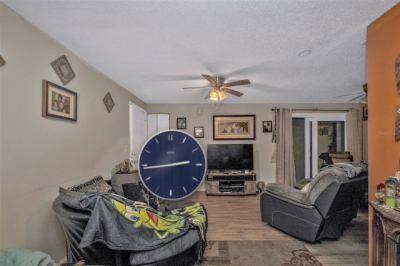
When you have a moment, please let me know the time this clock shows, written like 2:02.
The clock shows 2:44
